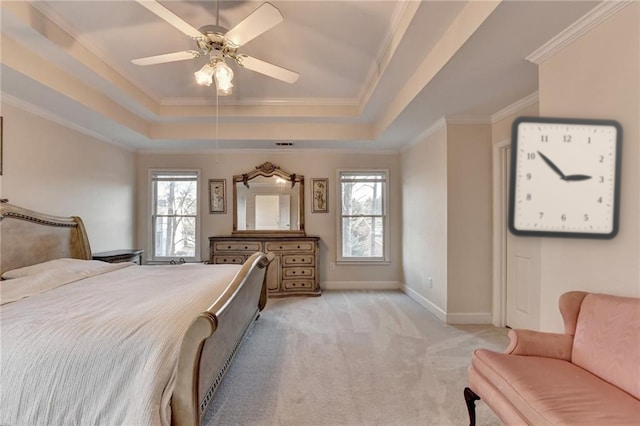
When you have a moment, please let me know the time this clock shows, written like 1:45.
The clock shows 2:52
